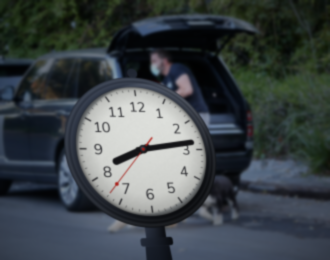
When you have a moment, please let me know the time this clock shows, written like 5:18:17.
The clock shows 8:13:37
